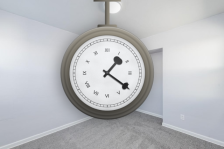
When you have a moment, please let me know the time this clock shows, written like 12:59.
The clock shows 1:21
